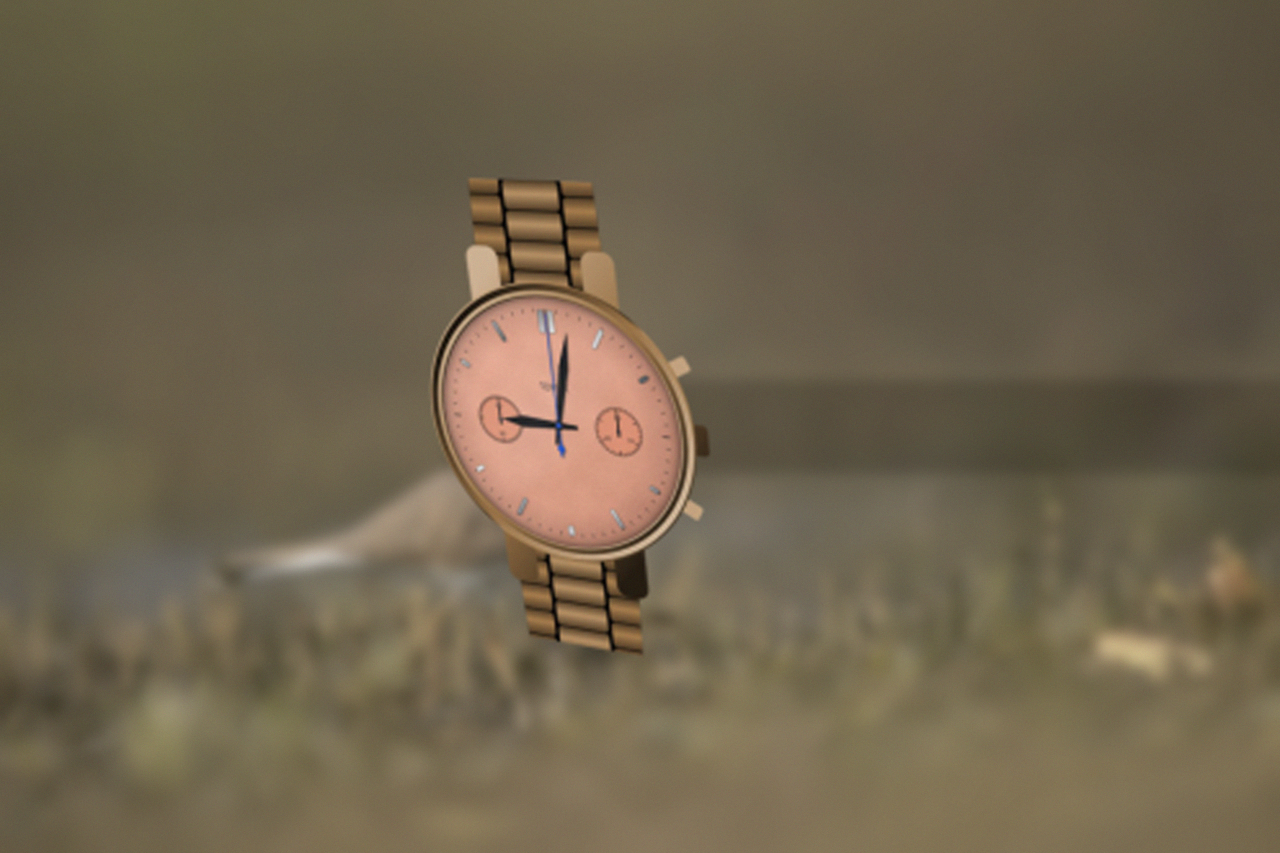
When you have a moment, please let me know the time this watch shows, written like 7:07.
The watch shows 9:02
